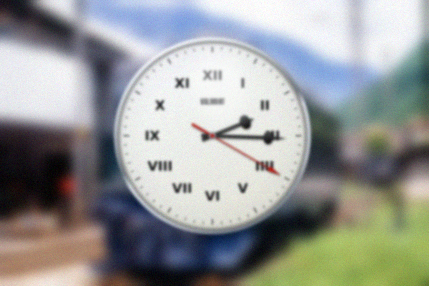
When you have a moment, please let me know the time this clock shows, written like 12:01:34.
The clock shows 2:15:20
